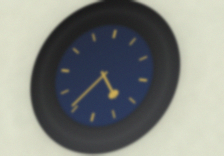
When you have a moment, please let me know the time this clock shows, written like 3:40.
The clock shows 4:36
